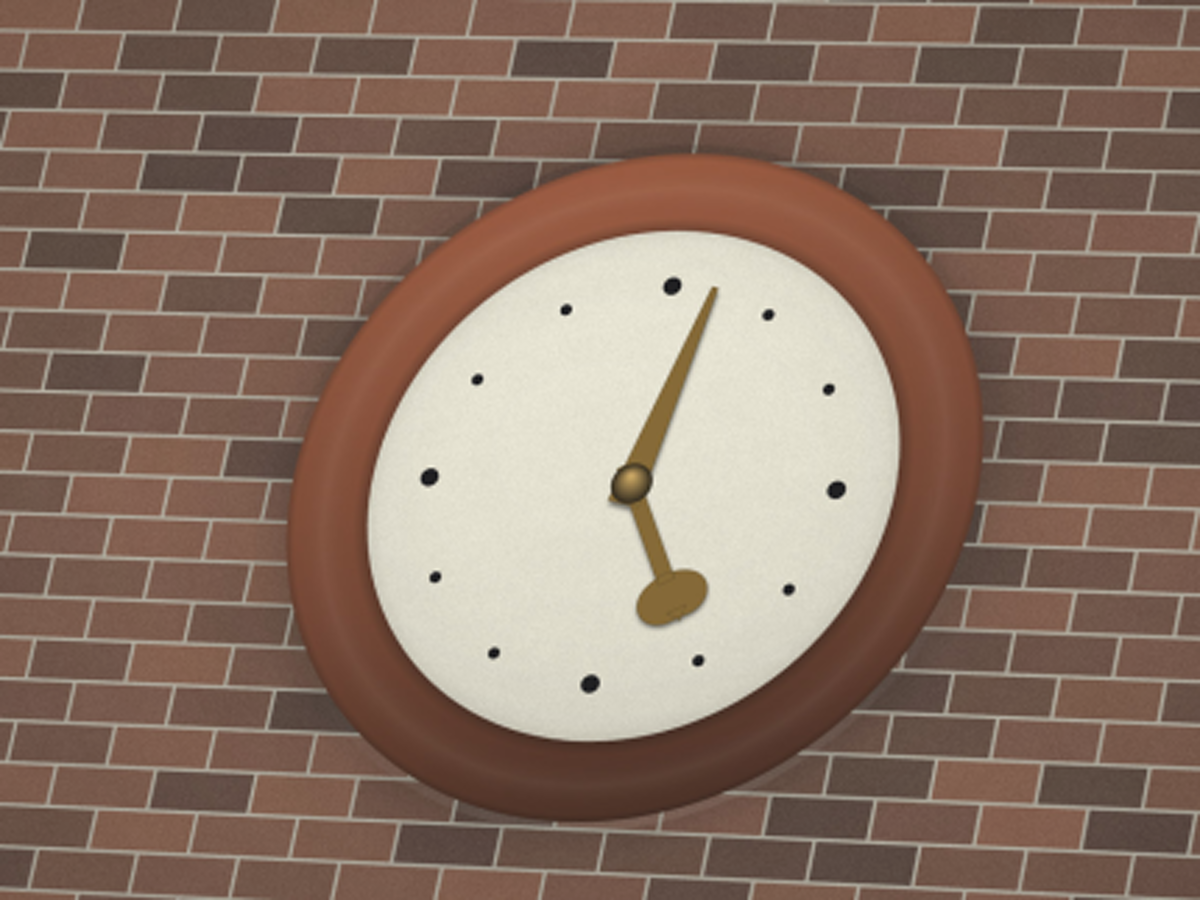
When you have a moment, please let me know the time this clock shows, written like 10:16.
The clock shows 5:02
